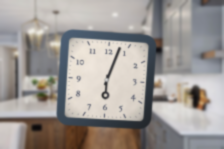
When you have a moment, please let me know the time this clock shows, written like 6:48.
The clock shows 6:03
